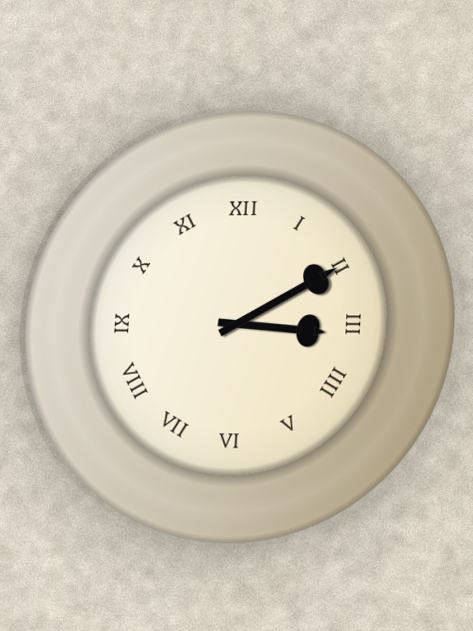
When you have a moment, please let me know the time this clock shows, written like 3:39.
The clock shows 3:10
